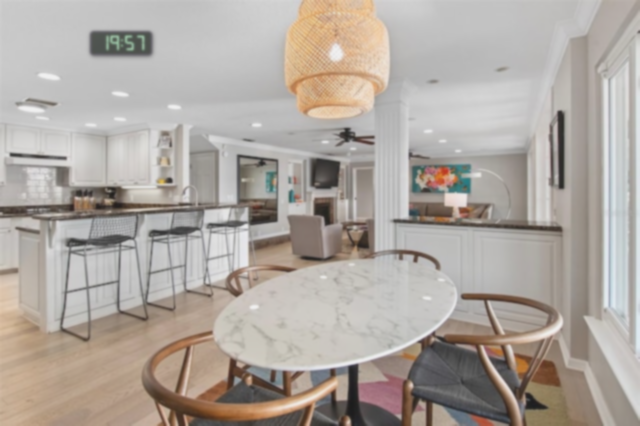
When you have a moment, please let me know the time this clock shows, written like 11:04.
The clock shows 19:57
